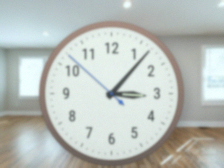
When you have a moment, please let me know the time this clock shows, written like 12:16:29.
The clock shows 3:06:52
